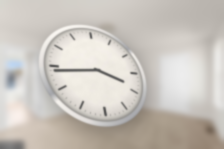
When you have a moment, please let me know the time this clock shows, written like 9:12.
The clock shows 3:44
